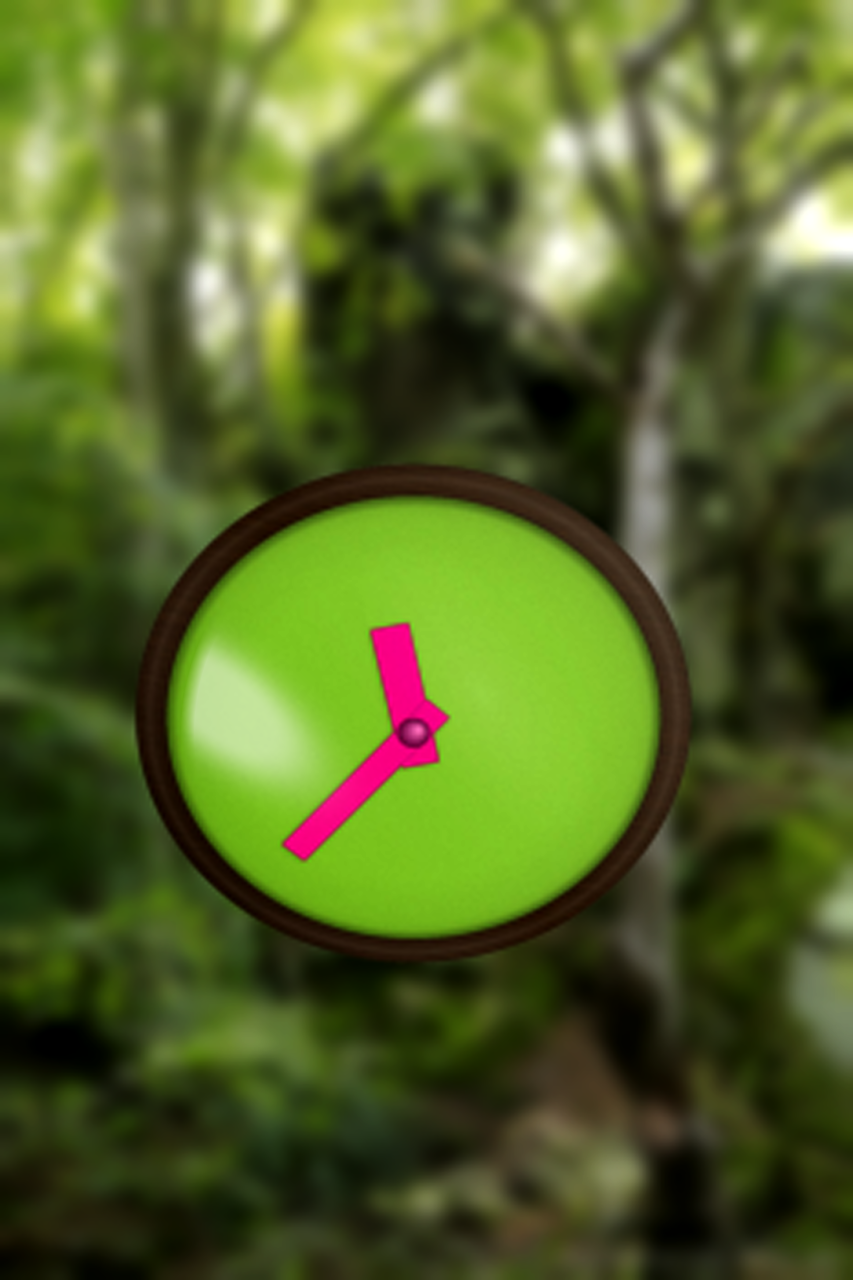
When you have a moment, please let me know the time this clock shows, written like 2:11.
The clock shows 11:37
